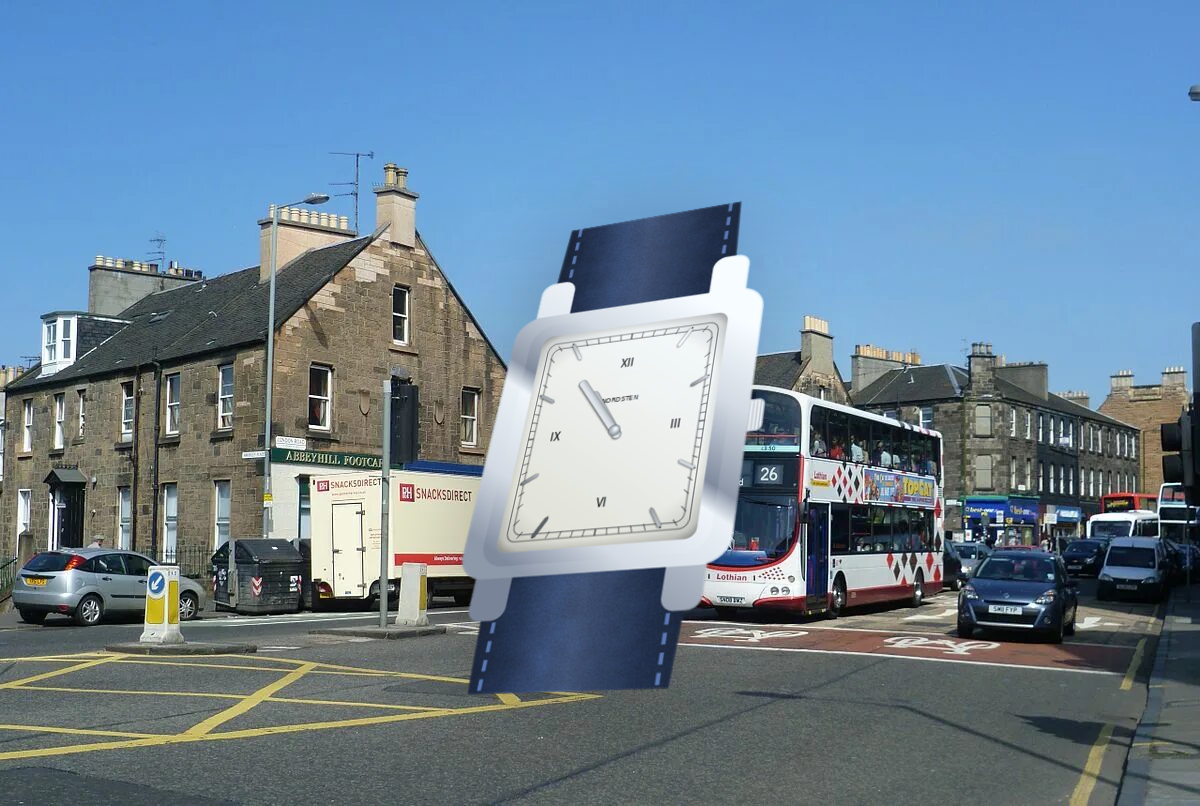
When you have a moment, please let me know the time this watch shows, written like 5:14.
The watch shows 10:54
